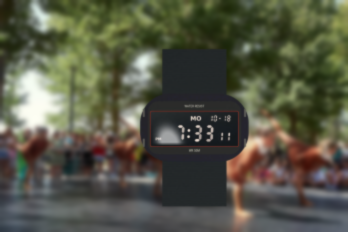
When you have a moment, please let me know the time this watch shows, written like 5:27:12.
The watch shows 7:33:11
